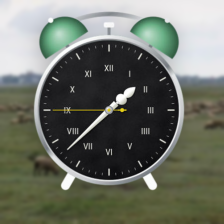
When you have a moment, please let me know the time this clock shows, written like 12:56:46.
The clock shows 1:37:45
